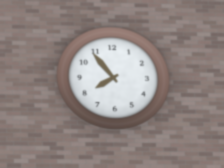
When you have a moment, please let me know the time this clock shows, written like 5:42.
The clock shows 7:54
